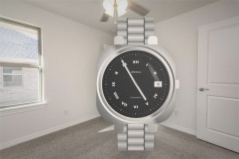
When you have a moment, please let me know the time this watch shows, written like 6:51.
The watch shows 4:55
